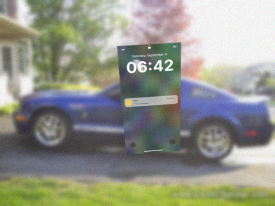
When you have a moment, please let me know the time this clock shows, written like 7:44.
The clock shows 6:42
